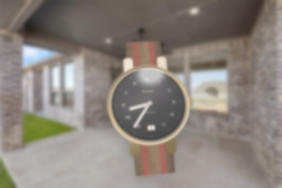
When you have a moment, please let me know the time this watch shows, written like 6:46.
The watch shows 8:36
